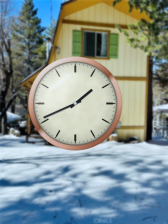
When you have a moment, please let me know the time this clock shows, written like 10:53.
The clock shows 1:41
